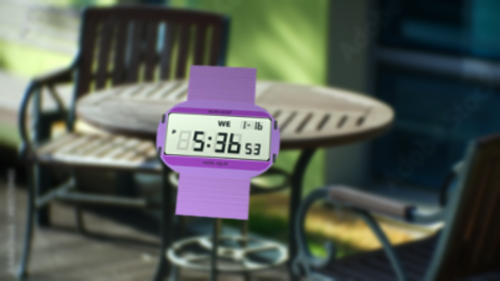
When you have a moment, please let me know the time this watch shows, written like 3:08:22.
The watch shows 5:36:53
